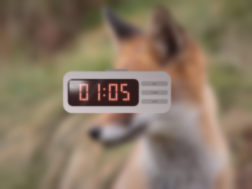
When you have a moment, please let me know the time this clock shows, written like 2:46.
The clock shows 1:05
